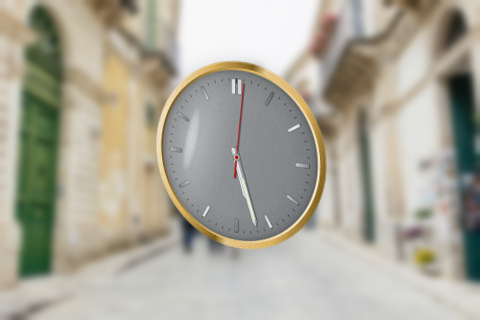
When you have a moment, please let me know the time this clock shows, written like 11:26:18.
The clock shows 5:27:01
